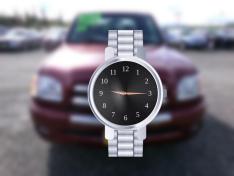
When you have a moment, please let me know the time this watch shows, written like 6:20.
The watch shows 9:15
